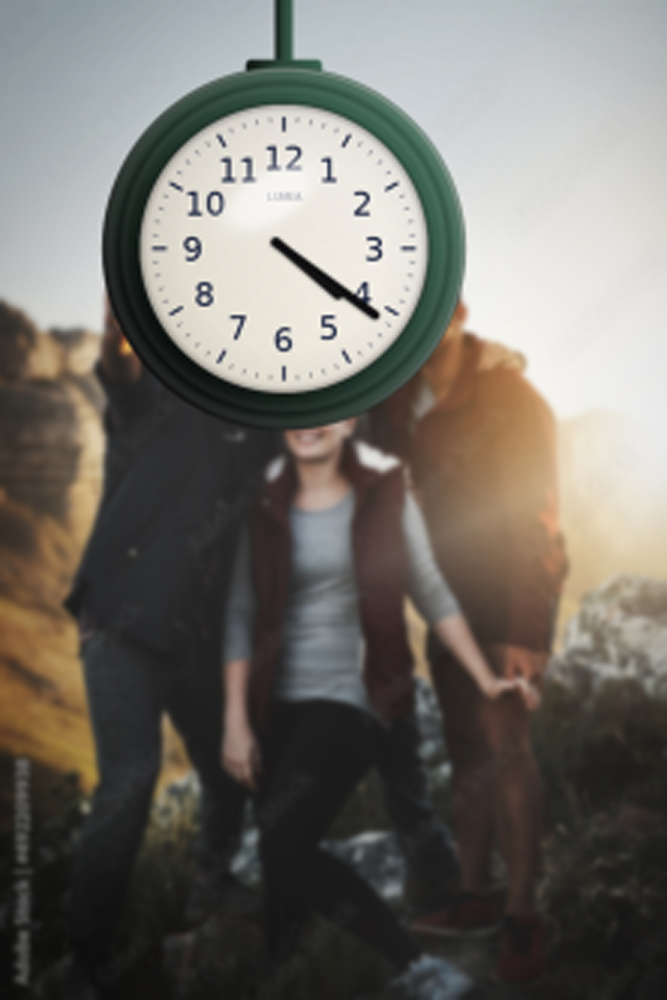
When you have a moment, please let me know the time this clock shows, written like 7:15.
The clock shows 4:21
